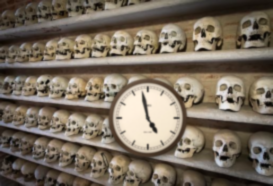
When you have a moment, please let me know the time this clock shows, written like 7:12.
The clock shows 4:58
